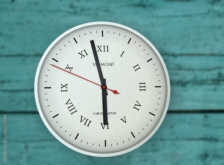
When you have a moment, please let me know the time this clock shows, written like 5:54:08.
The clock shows 5:57:49
